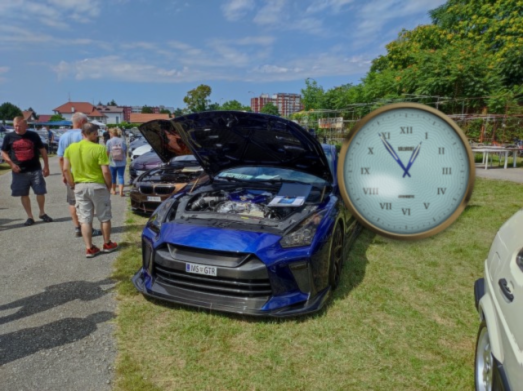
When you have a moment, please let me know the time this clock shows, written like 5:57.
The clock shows 12:54
